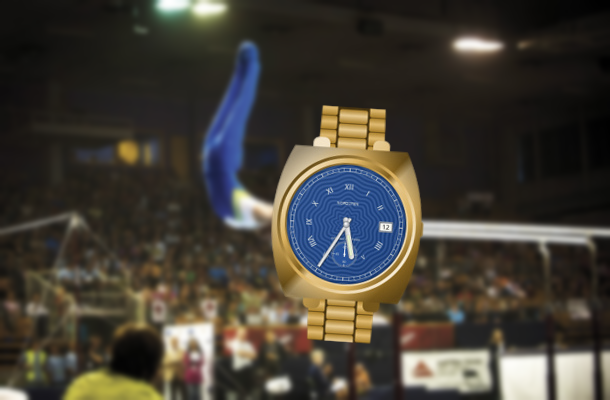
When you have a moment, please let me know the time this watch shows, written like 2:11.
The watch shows 5:35
